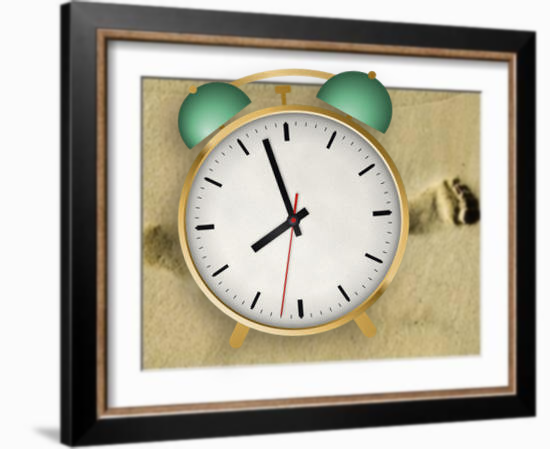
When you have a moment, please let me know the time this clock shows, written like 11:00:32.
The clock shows 7:57:32
